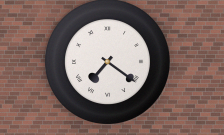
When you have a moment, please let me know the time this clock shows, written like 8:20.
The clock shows 7:21
